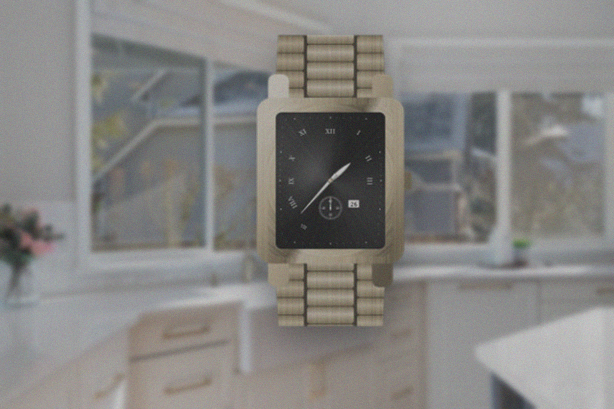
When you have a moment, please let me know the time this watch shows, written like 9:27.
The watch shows 1:37
